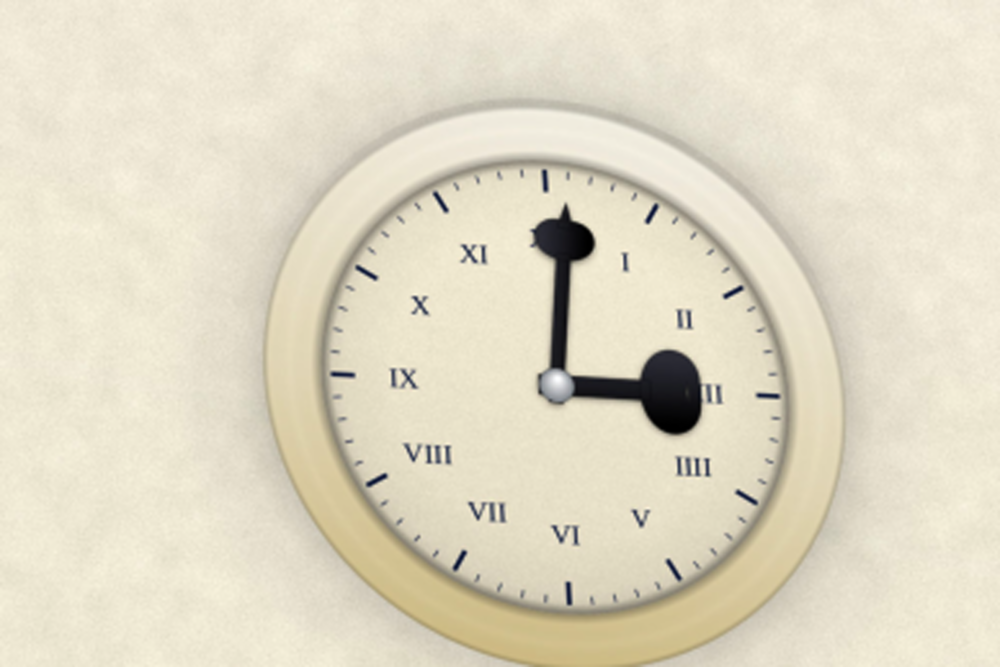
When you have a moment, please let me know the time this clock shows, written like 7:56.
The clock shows 3:01
